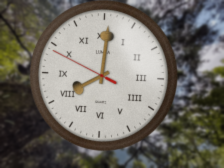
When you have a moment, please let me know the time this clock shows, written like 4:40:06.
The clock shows 8:00:49
